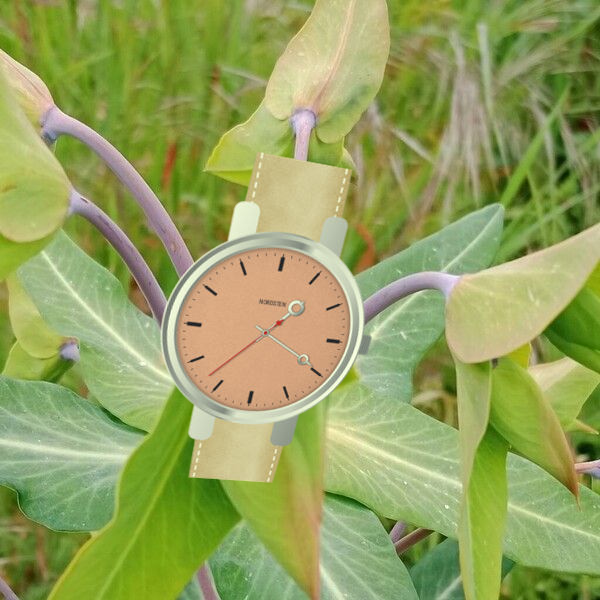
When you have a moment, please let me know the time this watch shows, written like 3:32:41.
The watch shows 1:19:37
